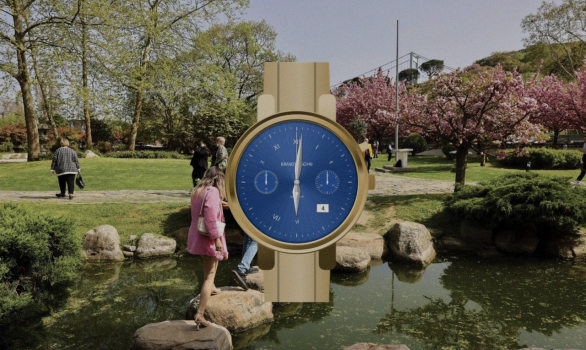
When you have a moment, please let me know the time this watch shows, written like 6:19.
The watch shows 6:01
